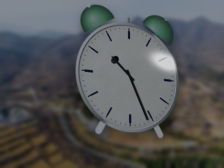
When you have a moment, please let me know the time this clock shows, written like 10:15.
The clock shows 10:26
